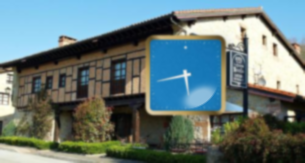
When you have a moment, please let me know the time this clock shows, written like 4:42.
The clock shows 5:43
